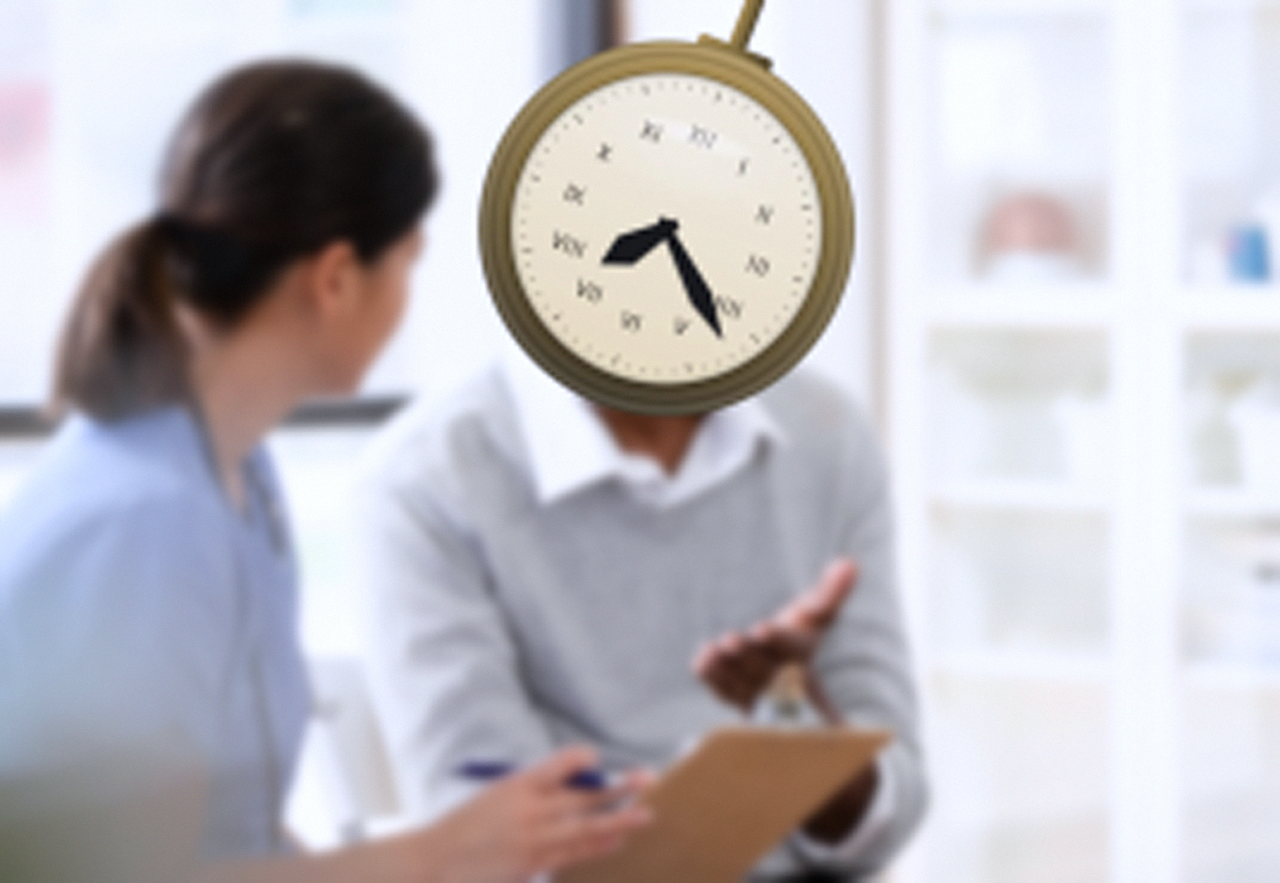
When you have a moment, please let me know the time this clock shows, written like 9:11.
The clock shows 7:22
